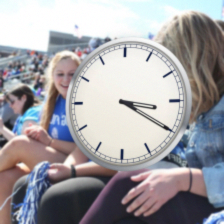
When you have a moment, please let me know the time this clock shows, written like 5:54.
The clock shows 3:20
